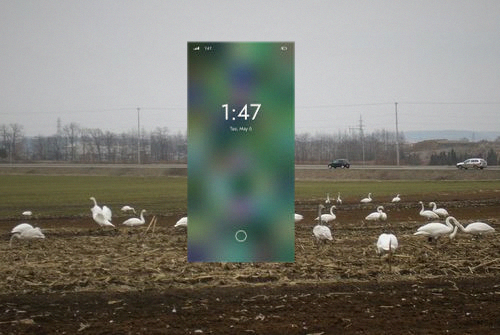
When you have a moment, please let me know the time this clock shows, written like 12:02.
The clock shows 1:47
